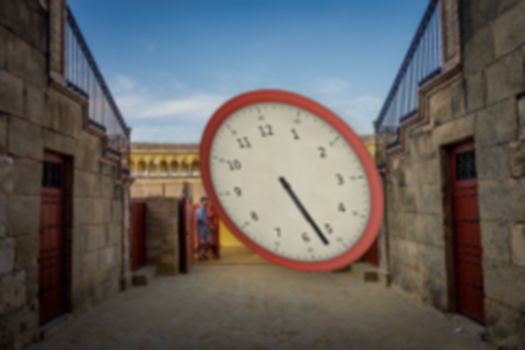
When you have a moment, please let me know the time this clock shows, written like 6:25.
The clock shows 5:27
